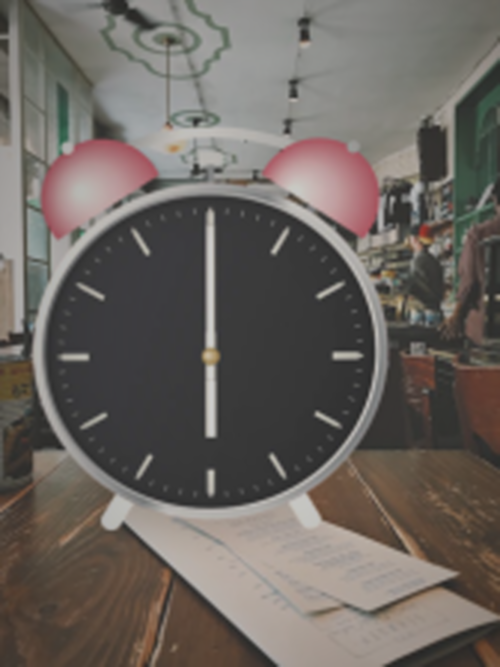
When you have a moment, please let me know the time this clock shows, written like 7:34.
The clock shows 6:00
